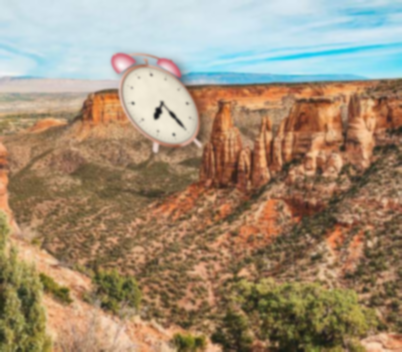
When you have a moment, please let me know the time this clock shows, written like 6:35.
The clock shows 7:25
